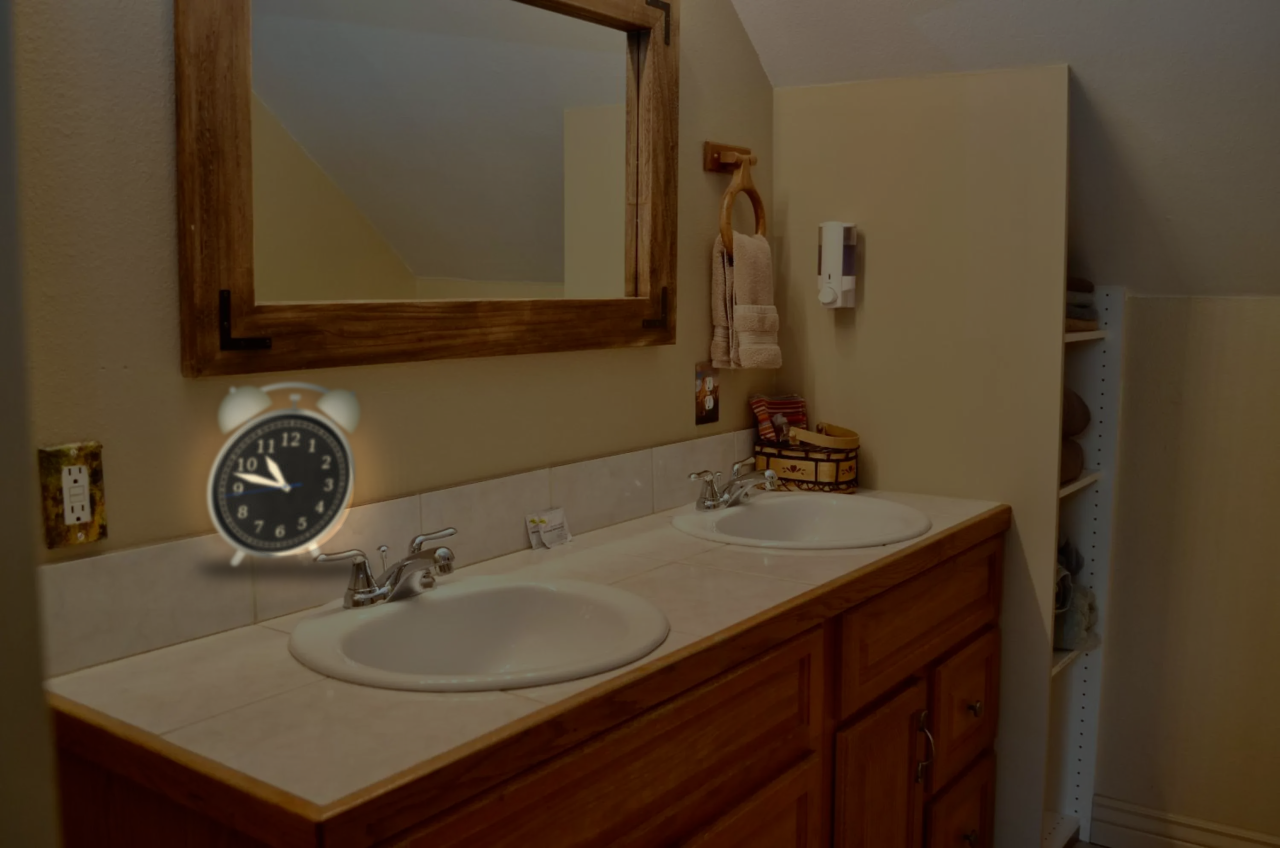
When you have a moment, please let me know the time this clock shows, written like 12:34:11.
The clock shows 10:47:44
